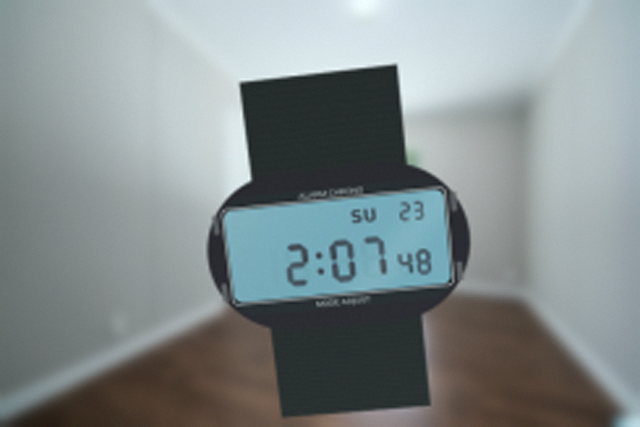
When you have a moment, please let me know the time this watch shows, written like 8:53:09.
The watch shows 2:07:48
